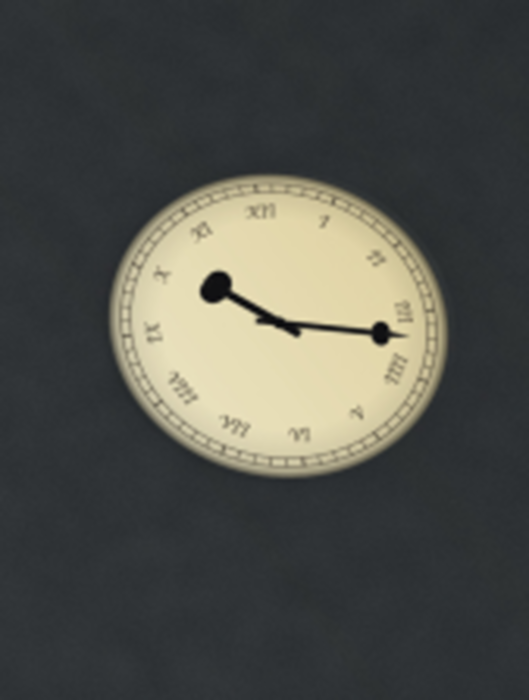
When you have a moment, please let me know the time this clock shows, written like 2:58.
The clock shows 10:17
